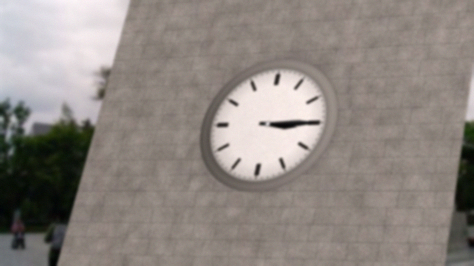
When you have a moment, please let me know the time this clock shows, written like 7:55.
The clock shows 3:15
